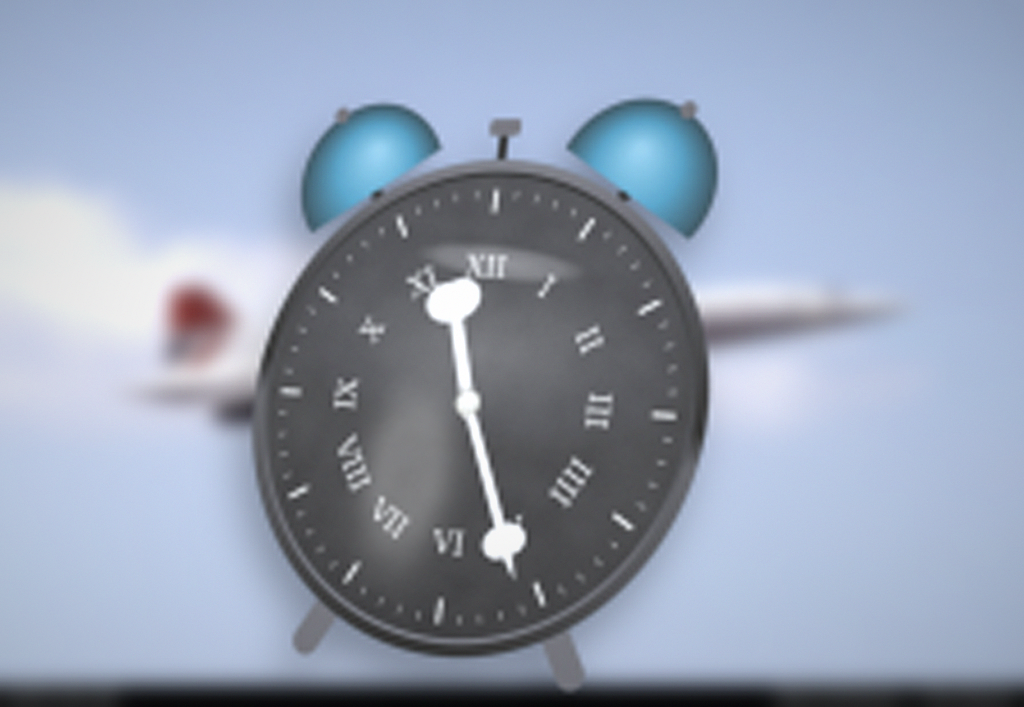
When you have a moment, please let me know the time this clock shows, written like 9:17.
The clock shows 11:26
